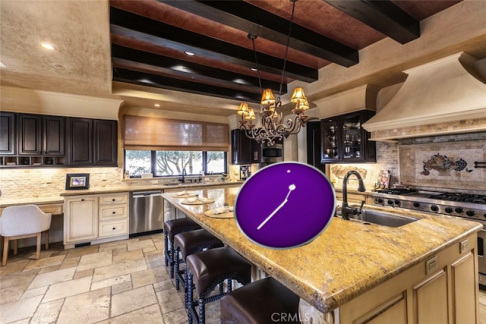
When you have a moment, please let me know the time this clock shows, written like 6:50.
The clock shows 12:36
